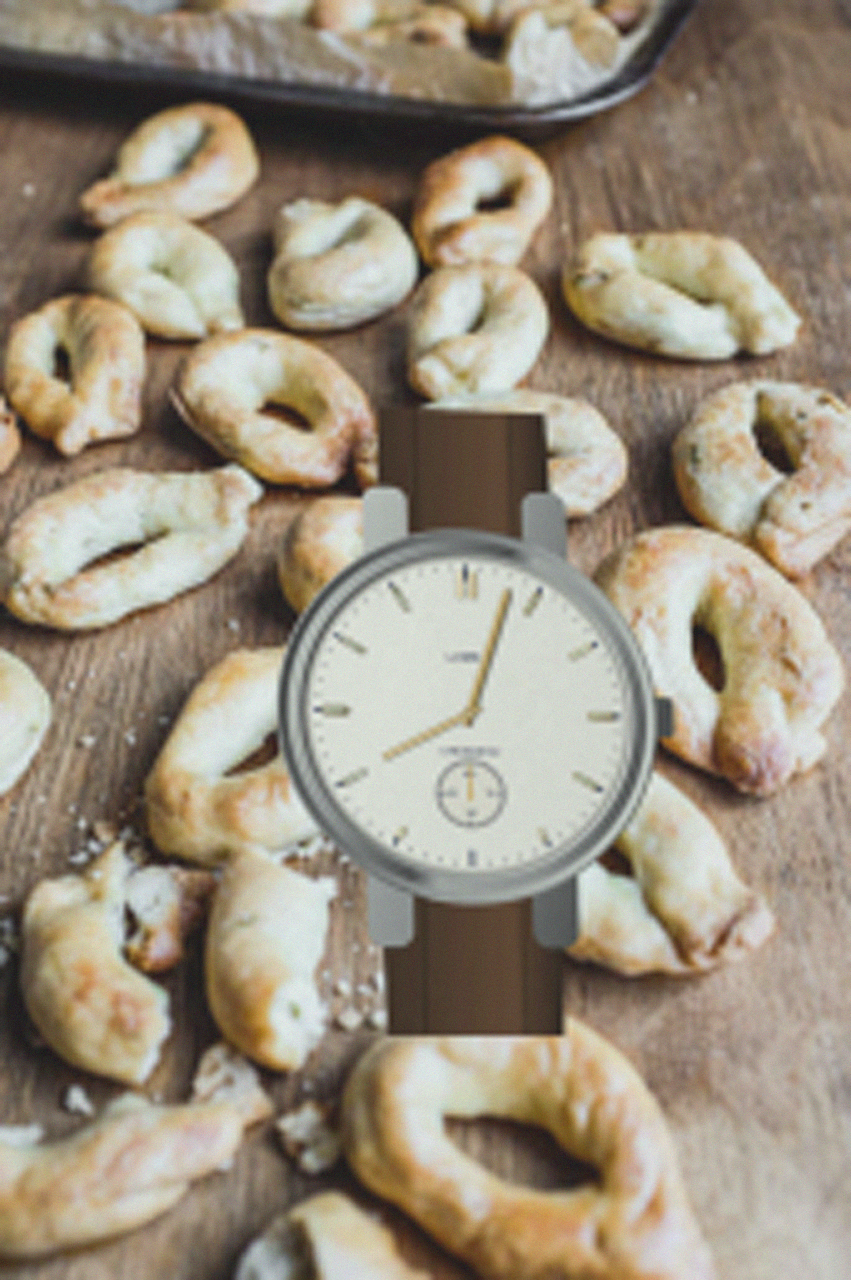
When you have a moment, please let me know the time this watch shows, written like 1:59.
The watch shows 8:03
